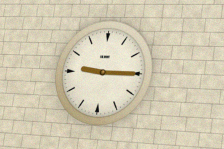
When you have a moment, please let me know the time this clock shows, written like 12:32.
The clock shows 9:15
